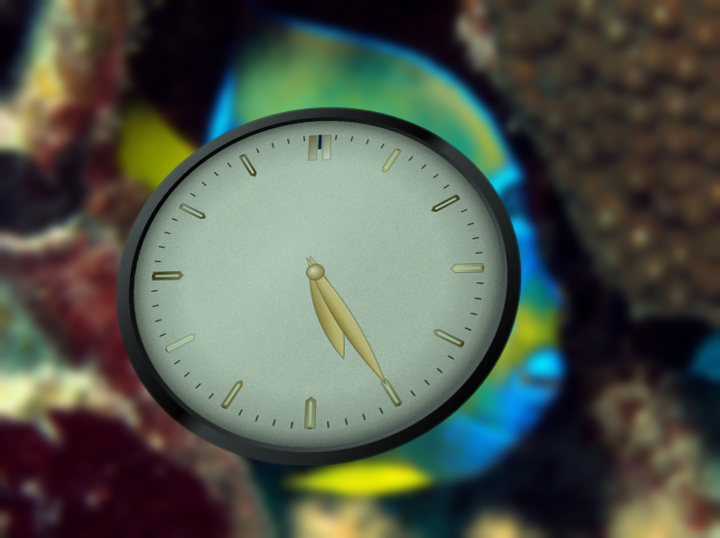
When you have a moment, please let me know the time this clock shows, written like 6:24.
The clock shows 5:25
